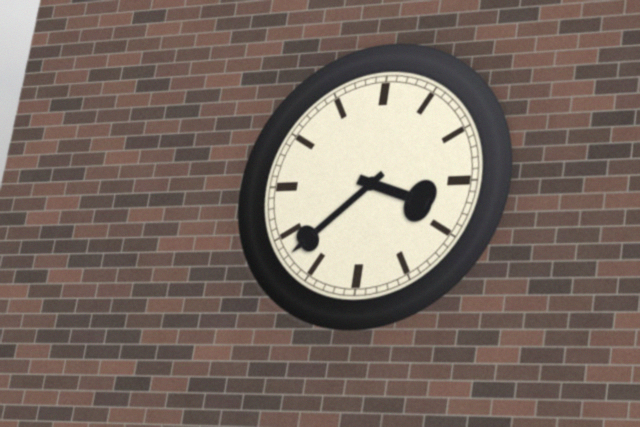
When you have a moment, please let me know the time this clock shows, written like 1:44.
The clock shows 3:38
